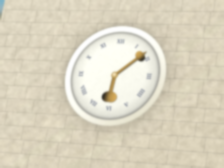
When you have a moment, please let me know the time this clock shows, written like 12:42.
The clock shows 6:08
